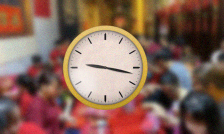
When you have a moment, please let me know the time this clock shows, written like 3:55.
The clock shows 9:17
